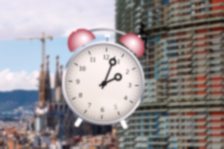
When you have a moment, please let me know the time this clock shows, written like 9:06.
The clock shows 2:03
